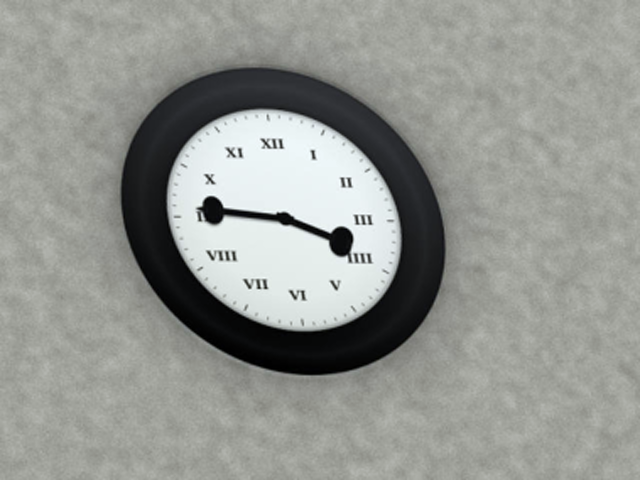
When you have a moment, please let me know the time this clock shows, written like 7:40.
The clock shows 3:46
